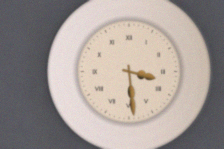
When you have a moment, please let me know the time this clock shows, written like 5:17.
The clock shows 3:29
